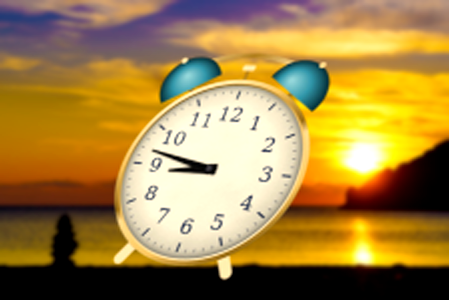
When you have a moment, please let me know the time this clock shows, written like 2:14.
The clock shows 8:47
